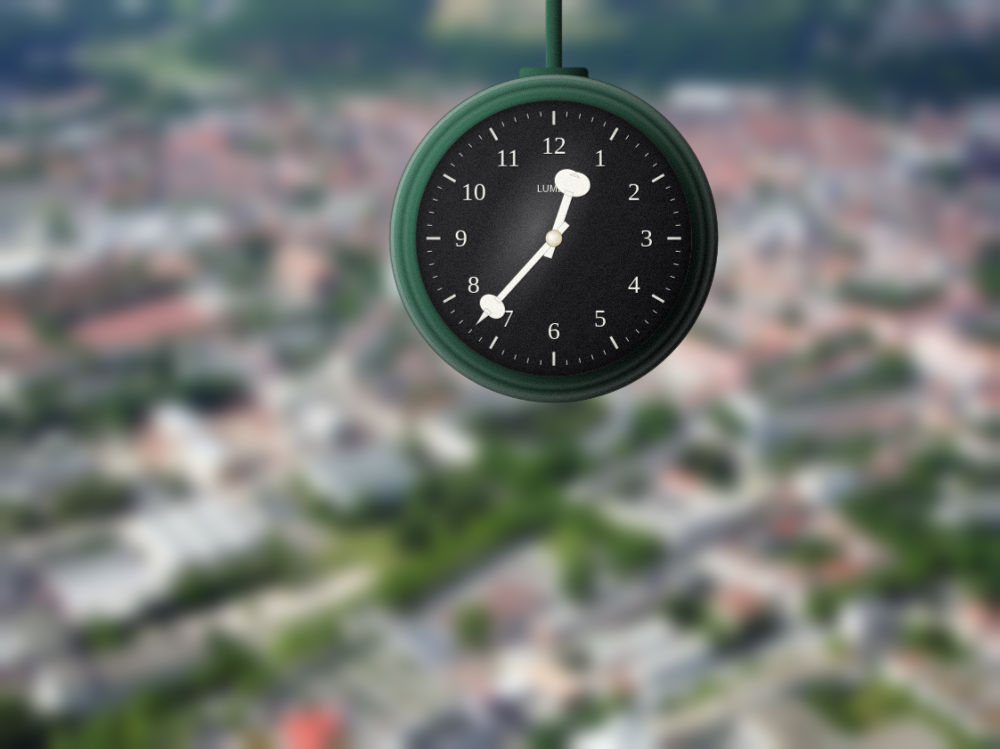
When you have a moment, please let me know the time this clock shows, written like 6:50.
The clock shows 12:37
